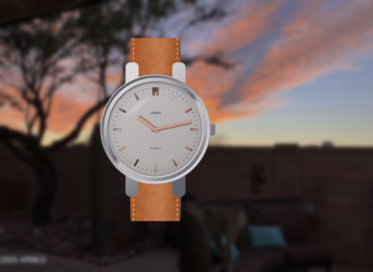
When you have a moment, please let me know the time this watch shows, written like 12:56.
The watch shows 10:13
